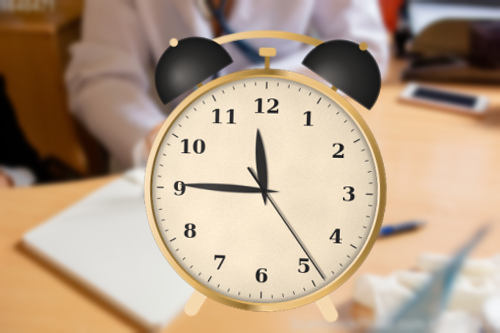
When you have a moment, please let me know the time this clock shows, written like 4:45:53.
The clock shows 11:45:24
